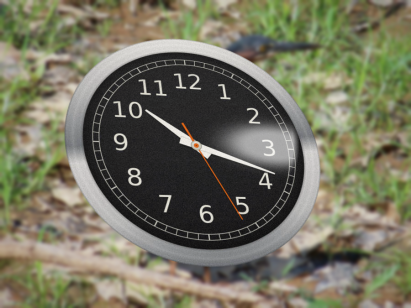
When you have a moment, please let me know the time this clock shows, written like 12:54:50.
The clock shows 10:18:26
